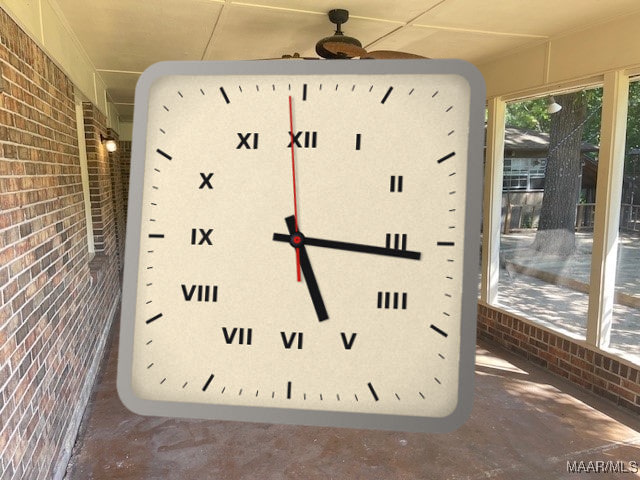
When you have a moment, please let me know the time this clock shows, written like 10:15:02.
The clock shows 5:15:59
